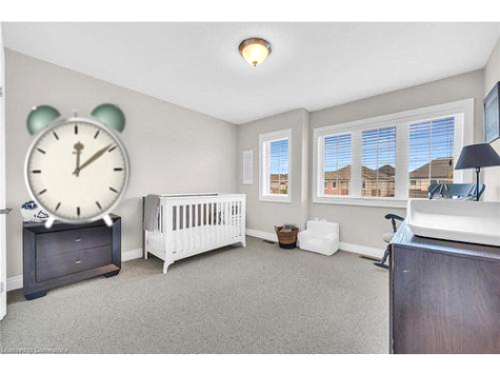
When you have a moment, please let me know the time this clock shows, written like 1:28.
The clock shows 12:09
